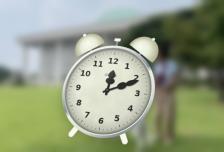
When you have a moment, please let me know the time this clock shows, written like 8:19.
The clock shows 12:11
